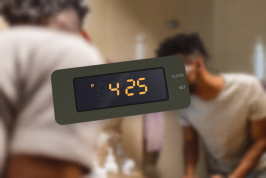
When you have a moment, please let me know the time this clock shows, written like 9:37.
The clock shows 4:25
